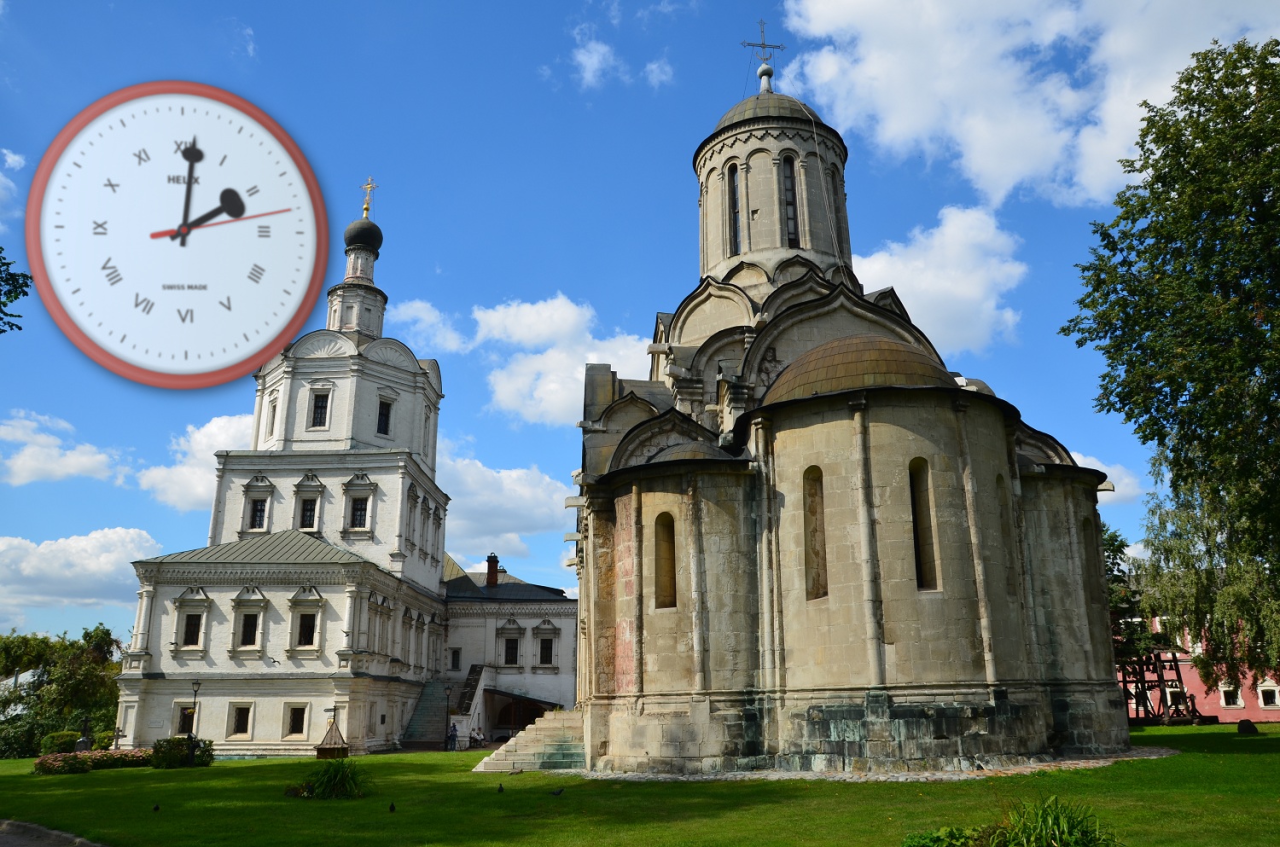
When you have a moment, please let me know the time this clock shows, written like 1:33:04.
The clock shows 2:01:13
